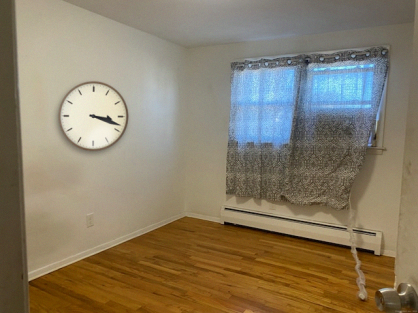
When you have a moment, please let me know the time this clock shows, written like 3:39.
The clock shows 3:18
